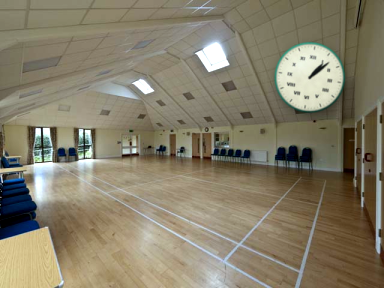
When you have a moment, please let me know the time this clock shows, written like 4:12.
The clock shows 1:07
